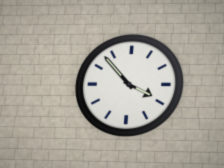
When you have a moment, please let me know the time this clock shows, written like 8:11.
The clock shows 3:53
